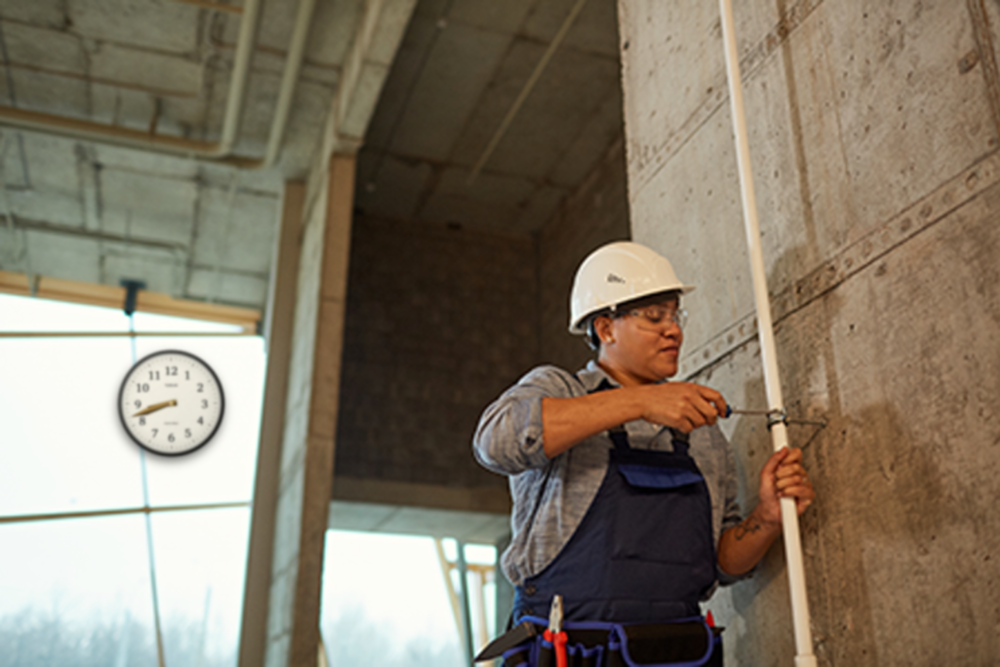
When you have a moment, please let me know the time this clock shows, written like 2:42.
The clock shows 8:42
